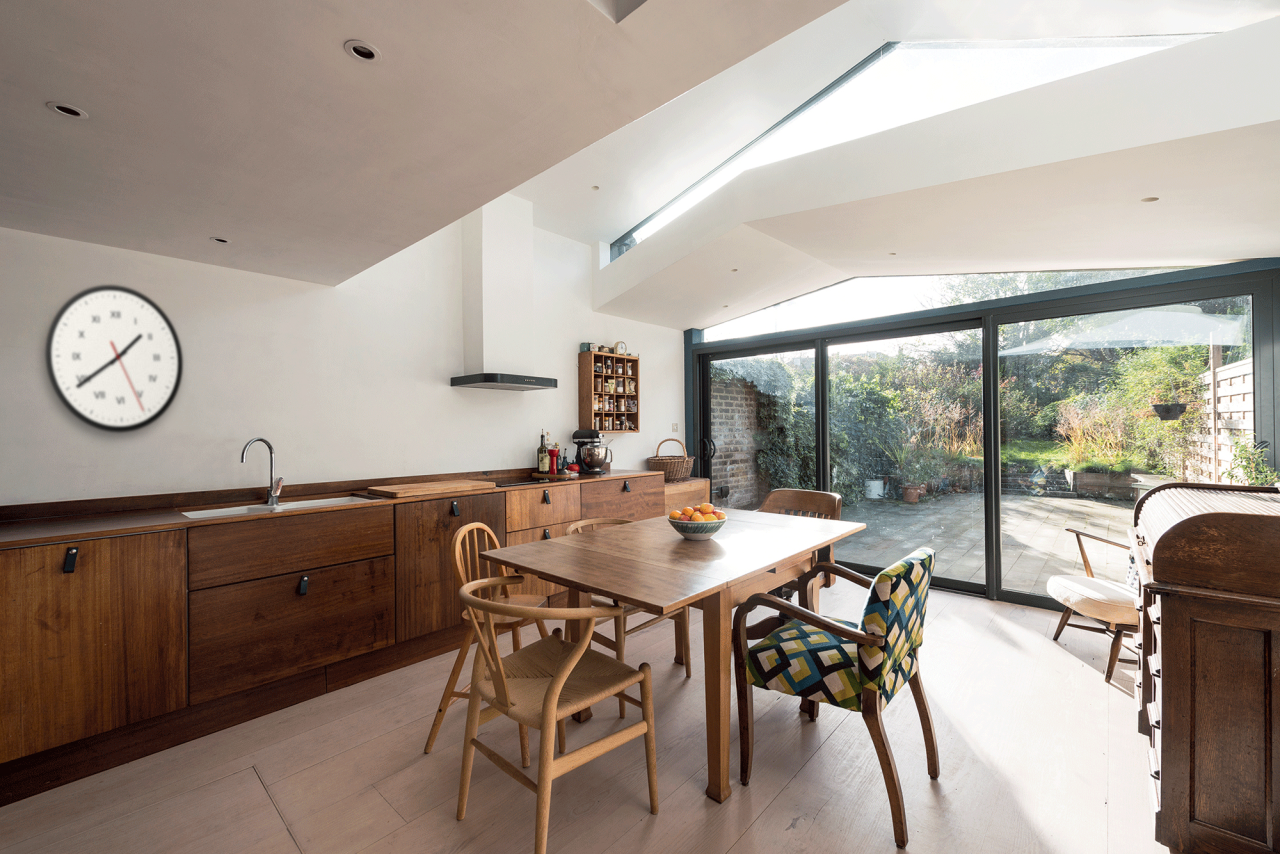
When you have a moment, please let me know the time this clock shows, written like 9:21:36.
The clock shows 1:39:26
